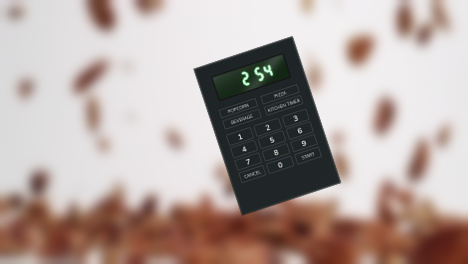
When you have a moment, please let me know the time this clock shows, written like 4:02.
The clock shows 2:54
